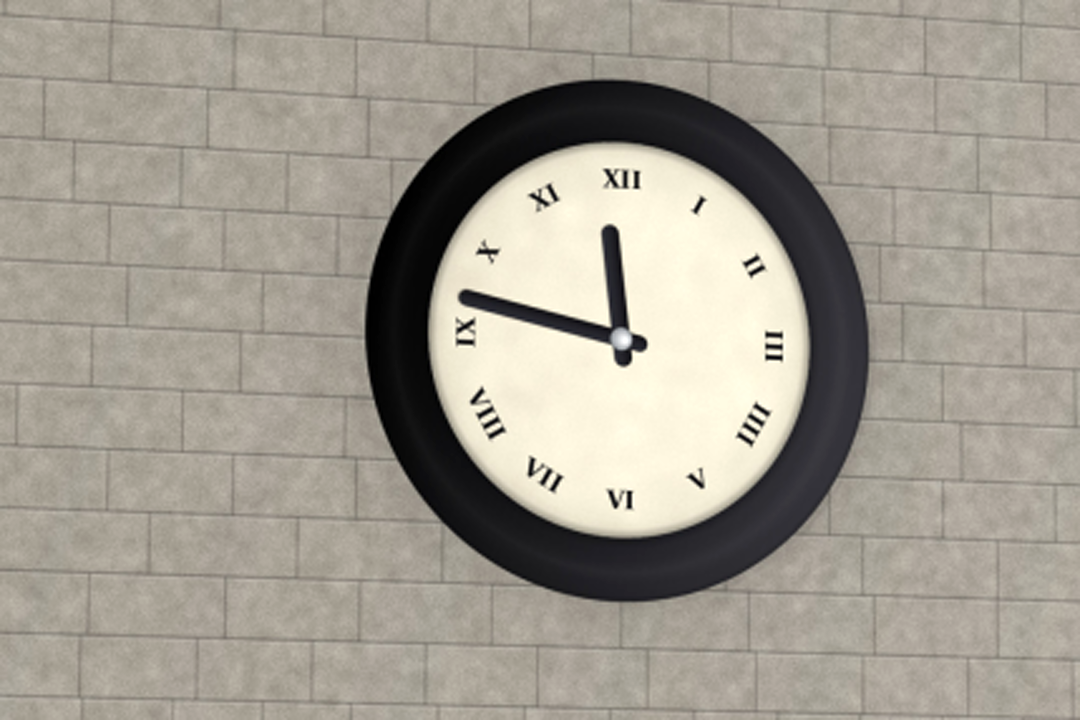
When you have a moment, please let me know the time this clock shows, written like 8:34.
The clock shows 11:47
